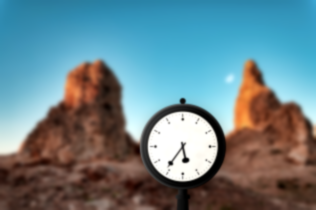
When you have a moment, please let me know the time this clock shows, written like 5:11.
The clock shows 5:36
